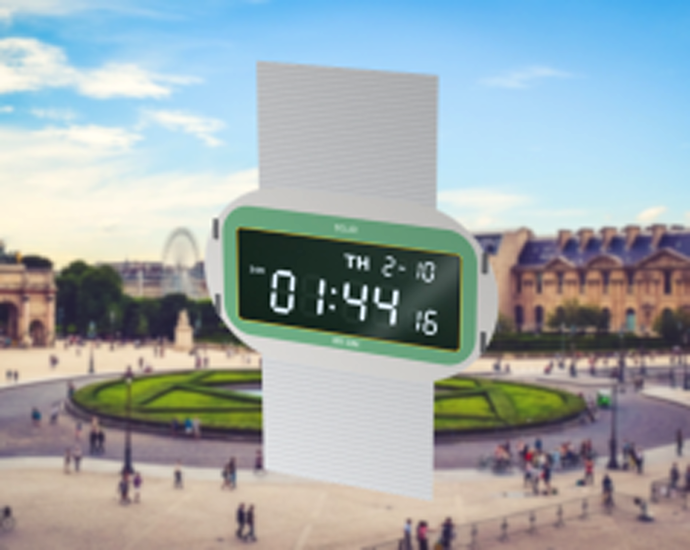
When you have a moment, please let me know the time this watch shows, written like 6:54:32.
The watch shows 1:44:16
